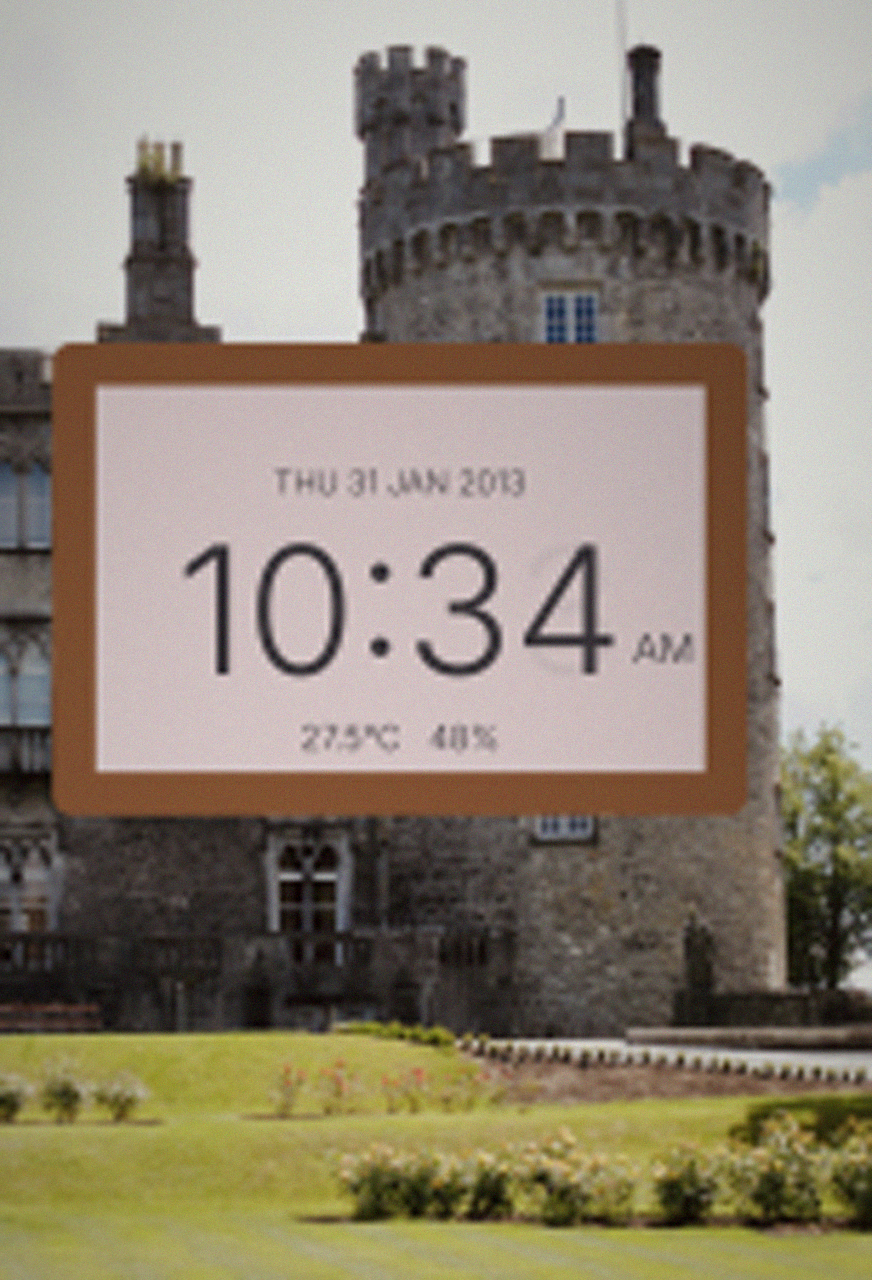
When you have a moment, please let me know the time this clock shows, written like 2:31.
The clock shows 10:34
